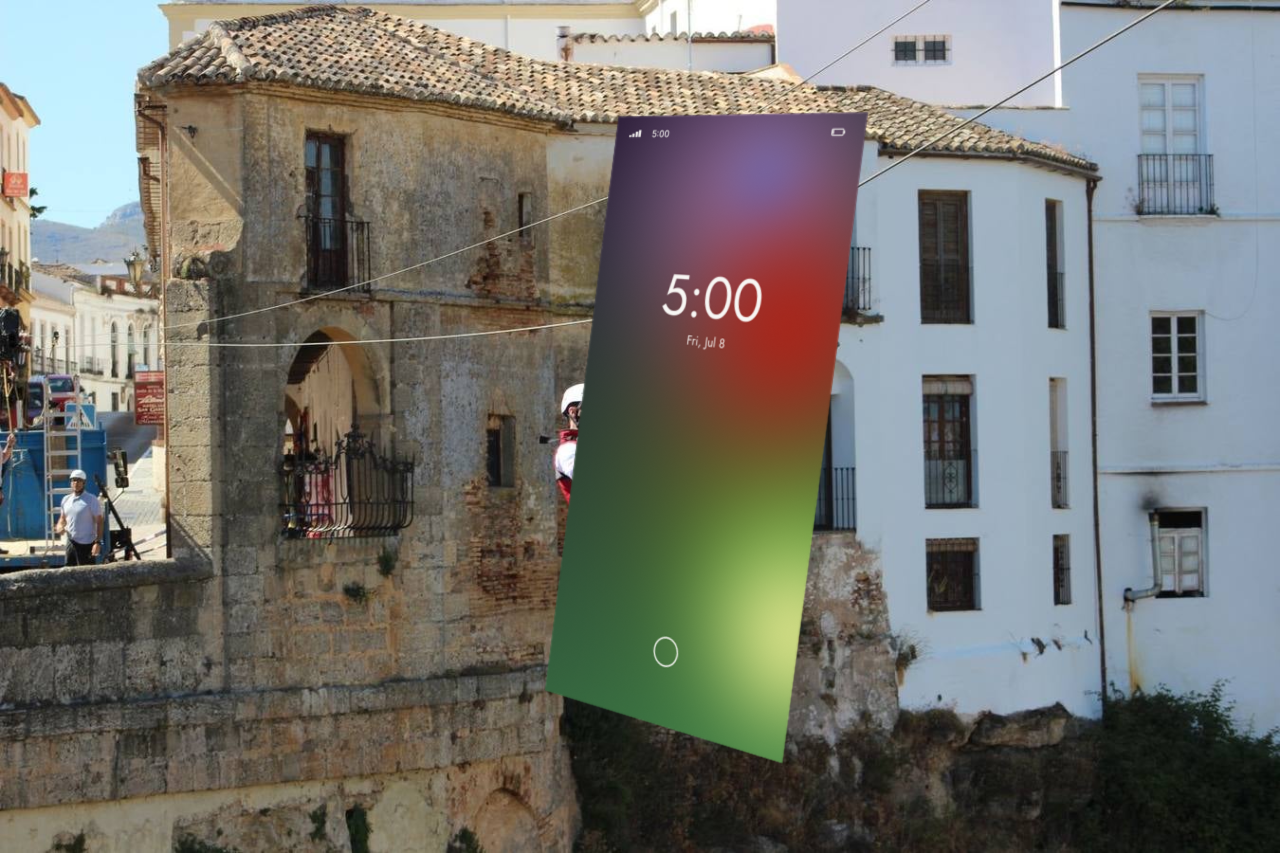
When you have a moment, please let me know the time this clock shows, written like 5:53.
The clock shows 5:00
